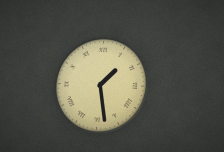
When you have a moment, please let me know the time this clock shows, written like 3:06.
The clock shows 1:28
